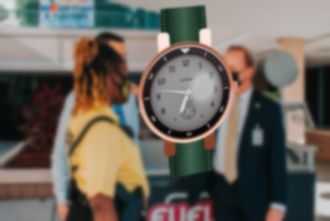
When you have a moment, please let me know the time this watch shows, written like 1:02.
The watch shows 6:47
